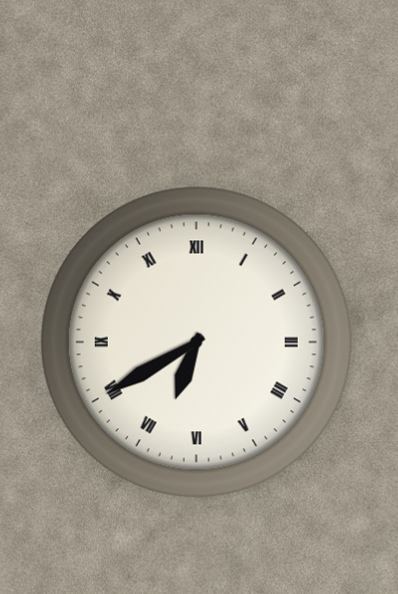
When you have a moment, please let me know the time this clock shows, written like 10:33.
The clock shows 6:40
